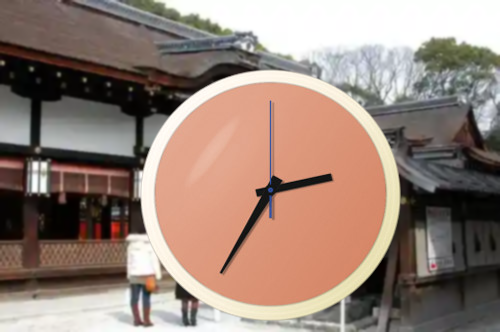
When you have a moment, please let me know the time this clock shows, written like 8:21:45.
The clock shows 2:35:00
